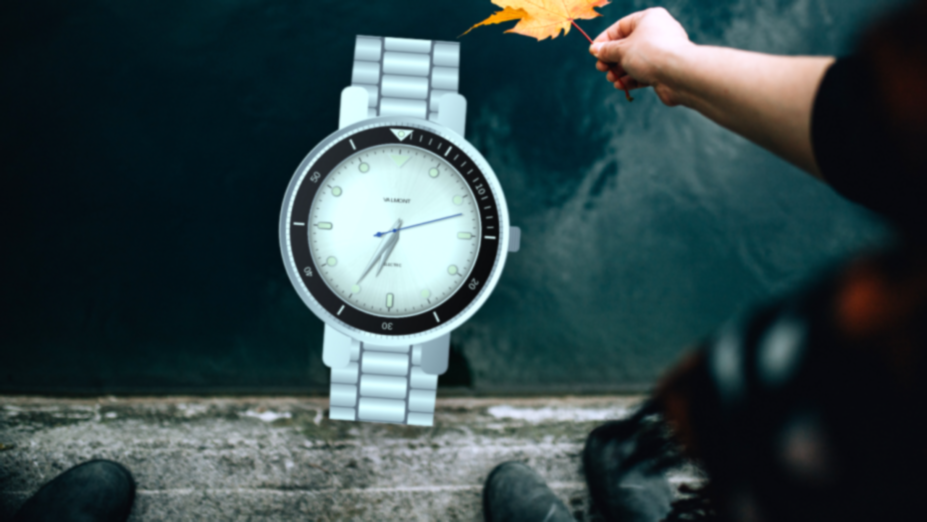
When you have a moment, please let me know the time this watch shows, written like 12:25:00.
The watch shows 6:35:12
